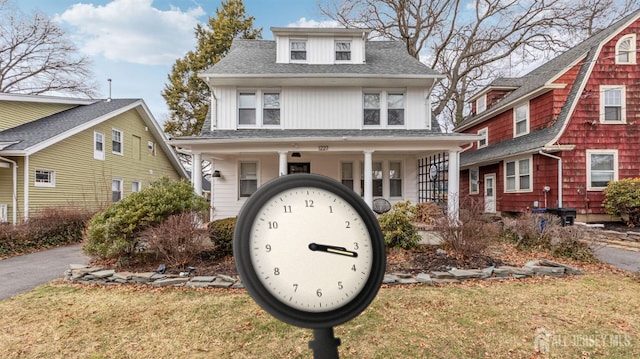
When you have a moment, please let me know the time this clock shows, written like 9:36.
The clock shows 3:17
